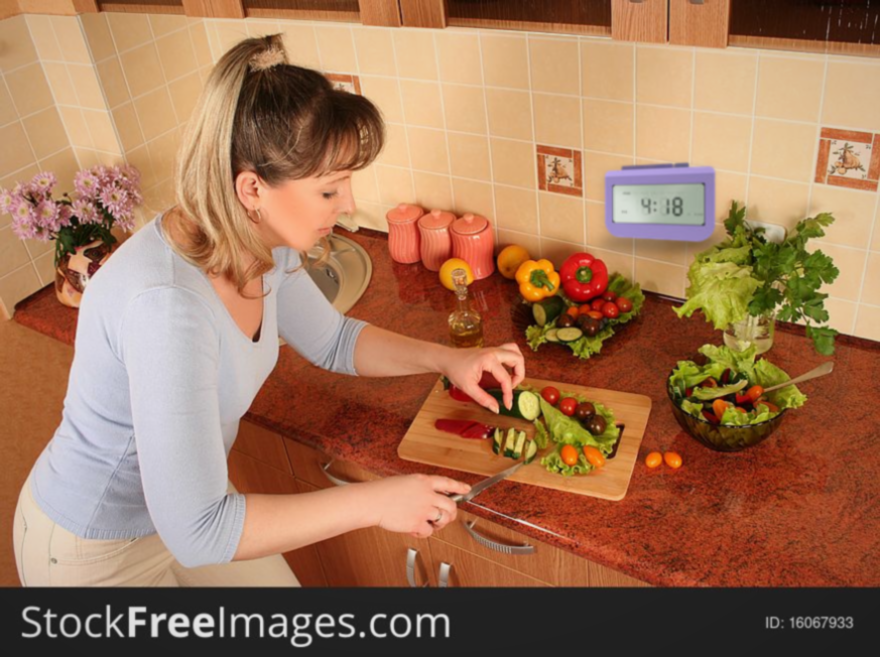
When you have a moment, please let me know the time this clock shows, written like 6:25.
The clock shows 4:18
